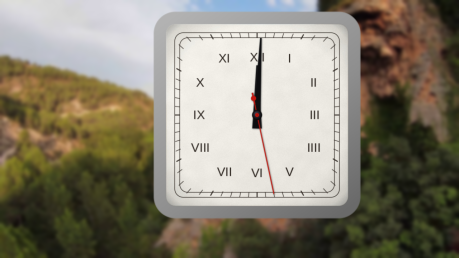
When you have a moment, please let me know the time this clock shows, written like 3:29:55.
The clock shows 12:00:28
